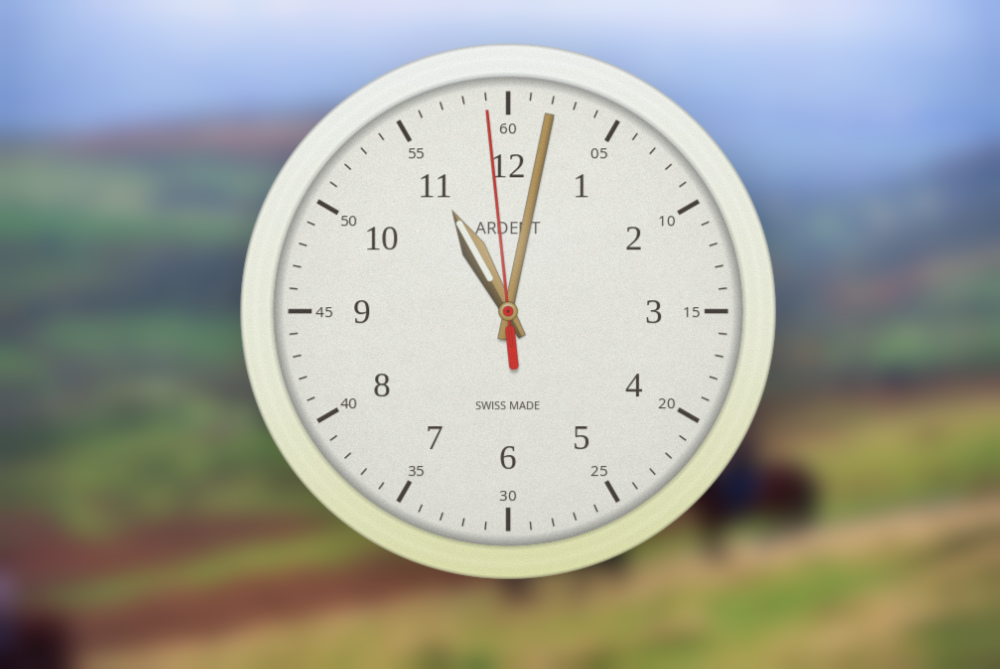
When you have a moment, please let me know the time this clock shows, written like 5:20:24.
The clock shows 11:01:59
